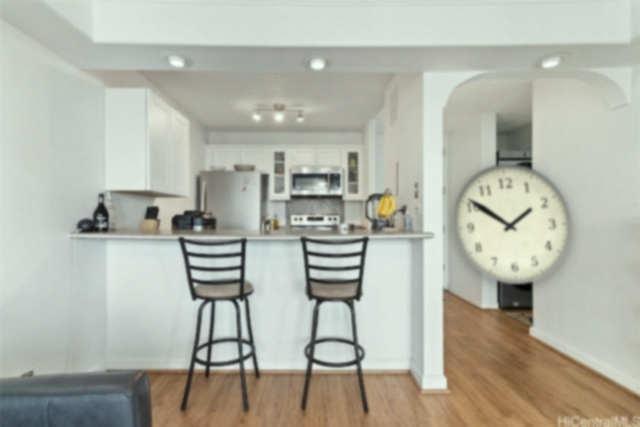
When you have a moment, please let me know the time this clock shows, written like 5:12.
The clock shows 1:51
